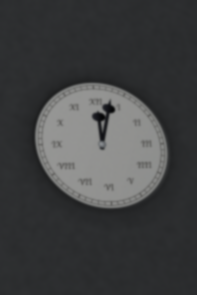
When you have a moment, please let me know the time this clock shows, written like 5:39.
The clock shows 12:03
